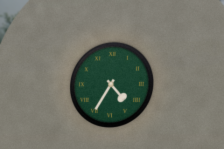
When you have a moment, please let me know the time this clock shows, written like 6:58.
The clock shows 4:35
